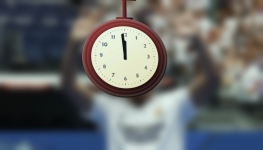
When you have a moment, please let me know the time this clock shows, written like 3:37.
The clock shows 11:59
